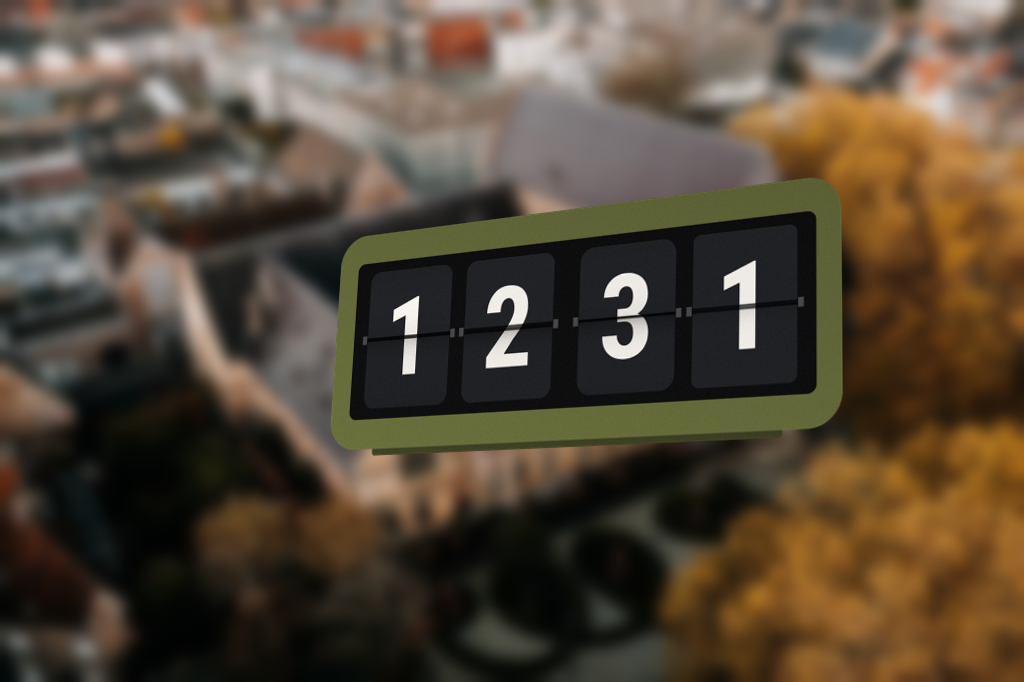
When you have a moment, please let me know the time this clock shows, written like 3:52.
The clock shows 12:31
